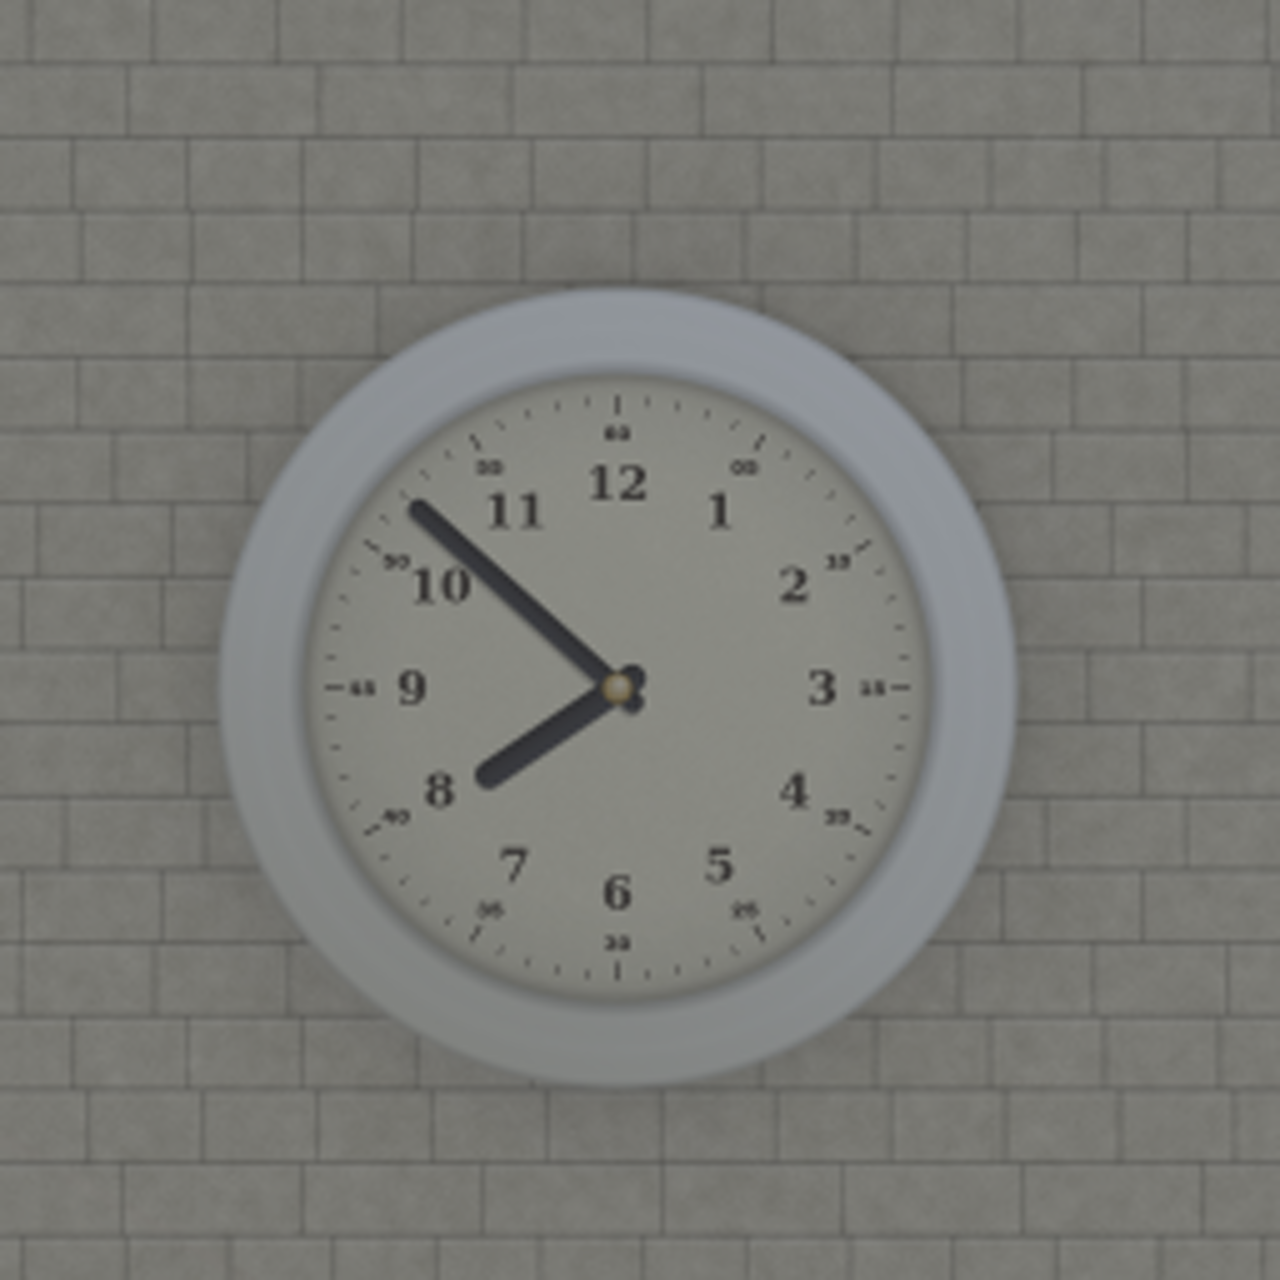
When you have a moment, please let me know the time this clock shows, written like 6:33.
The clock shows 7:52
